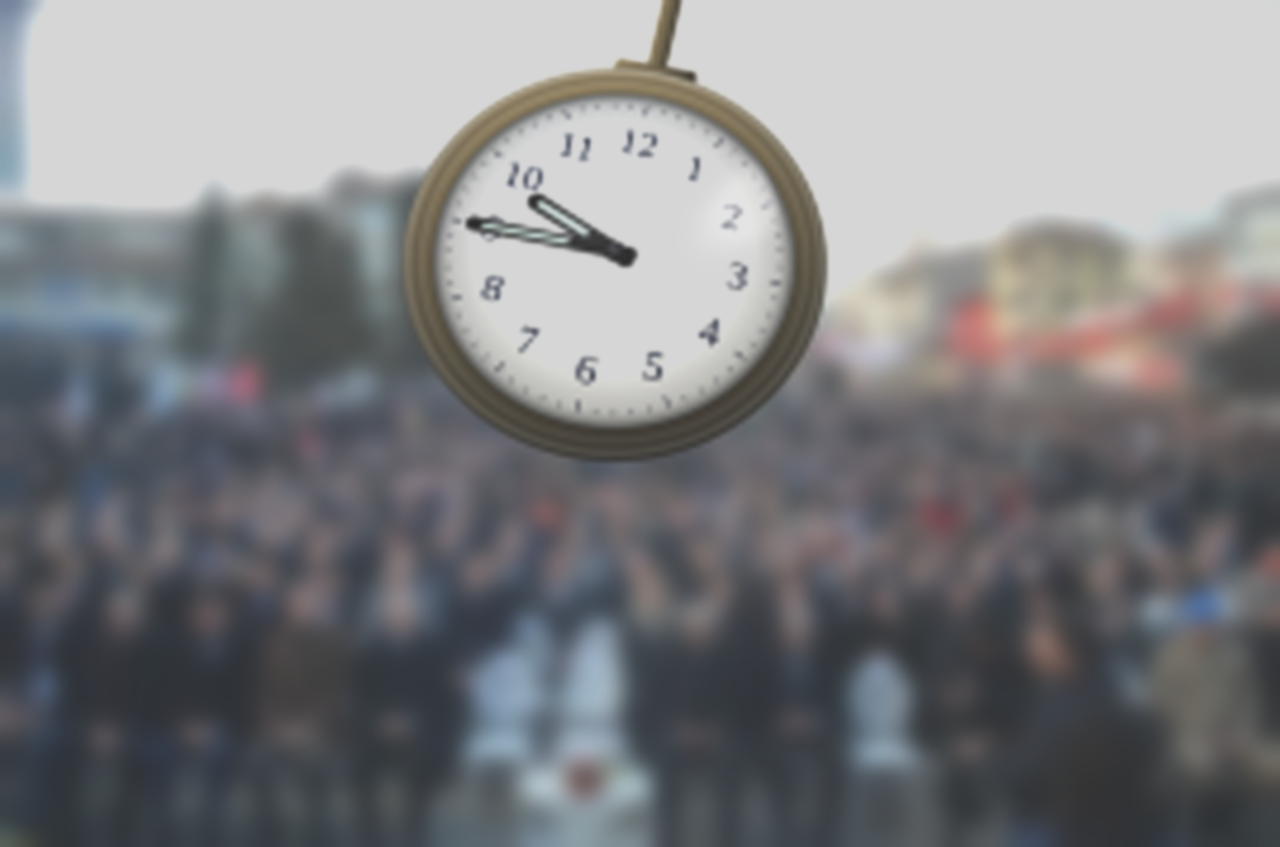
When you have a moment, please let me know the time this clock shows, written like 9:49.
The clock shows 9:45
